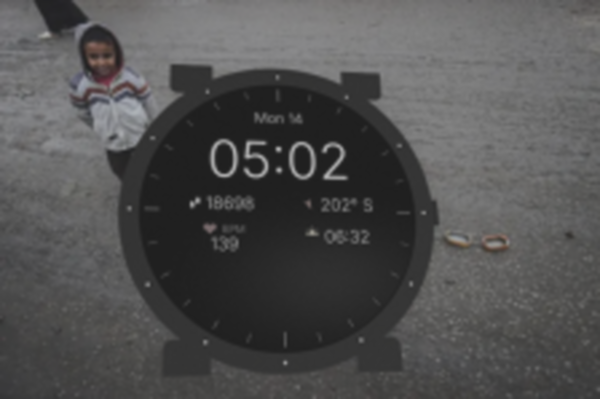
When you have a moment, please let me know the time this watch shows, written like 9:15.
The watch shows 5:02
